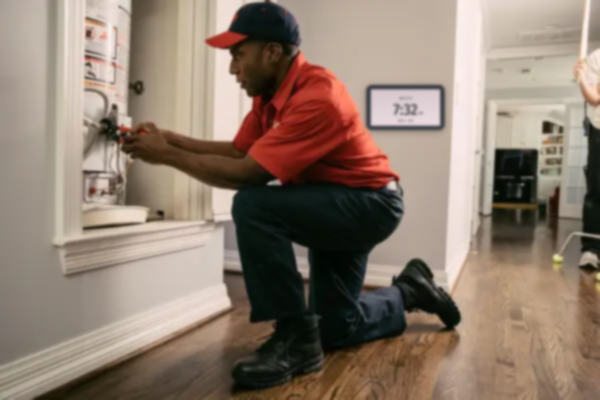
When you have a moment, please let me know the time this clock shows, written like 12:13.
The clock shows 7:32
